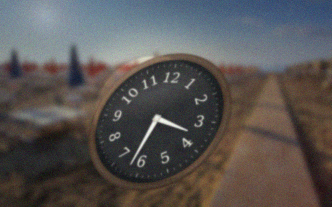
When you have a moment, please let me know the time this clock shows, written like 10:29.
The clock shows 3:32
